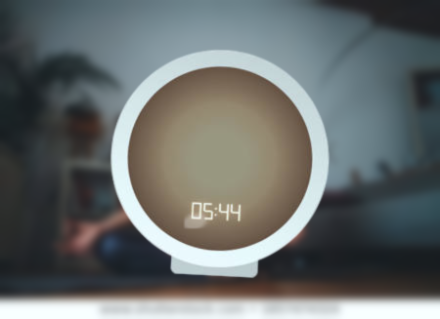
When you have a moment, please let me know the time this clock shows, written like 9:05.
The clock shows 5:44
